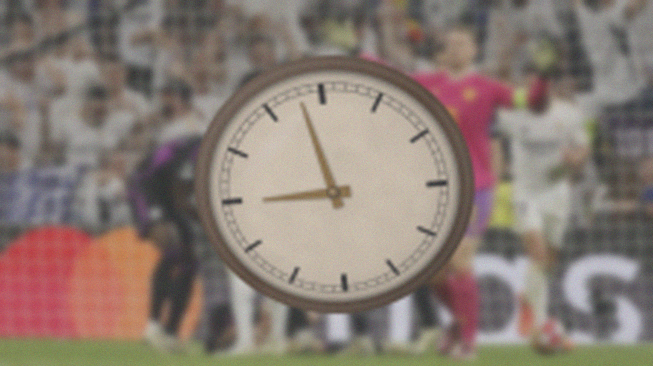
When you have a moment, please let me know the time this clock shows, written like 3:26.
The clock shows 8:58
